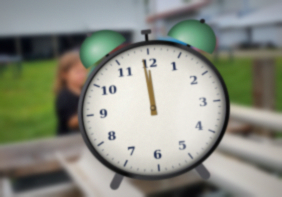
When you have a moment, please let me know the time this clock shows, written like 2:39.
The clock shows 11:59
